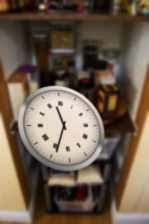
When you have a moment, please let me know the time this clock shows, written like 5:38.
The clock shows 11:34
